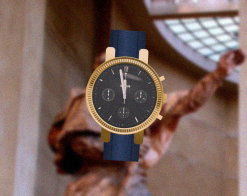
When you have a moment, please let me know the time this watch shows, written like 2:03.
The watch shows 11:58
